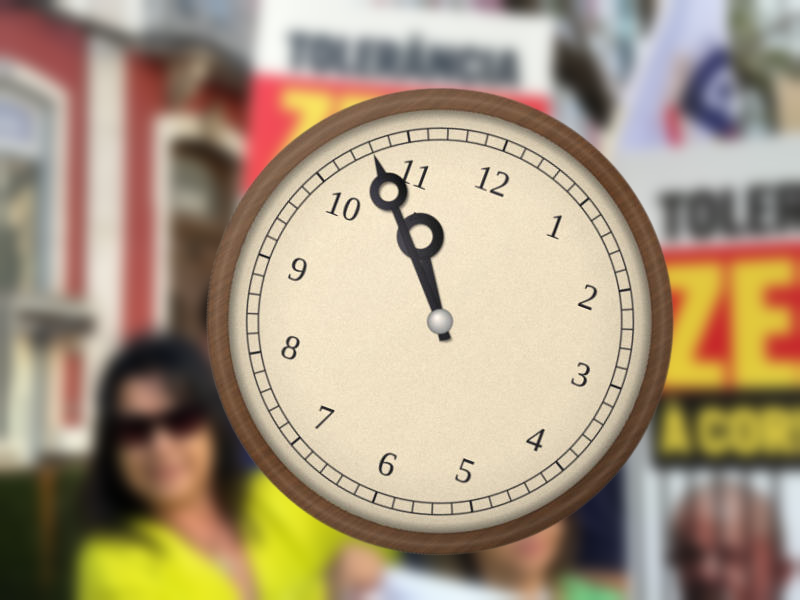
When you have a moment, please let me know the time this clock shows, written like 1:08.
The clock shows 10:53
